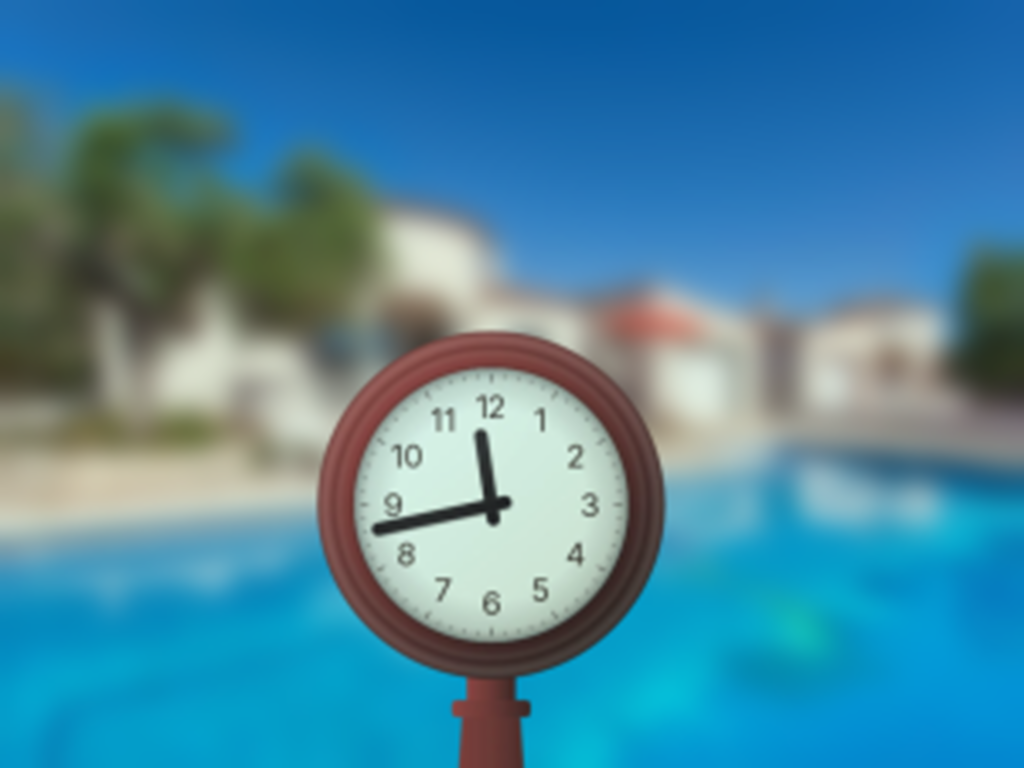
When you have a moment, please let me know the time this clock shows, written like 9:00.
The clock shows 11:43
